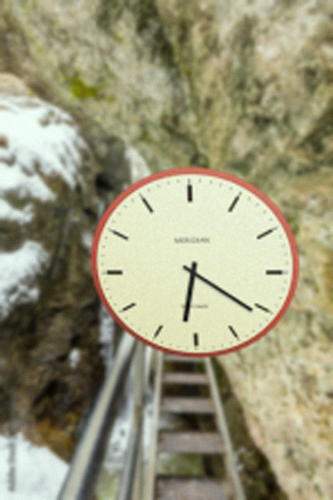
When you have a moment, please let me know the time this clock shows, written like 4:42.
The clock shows 6:21
